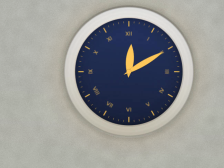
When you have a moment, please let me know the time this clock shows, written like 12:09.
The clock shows 12:10
